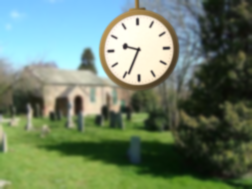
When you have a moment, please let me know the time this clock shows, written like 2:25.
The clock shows 9:34
